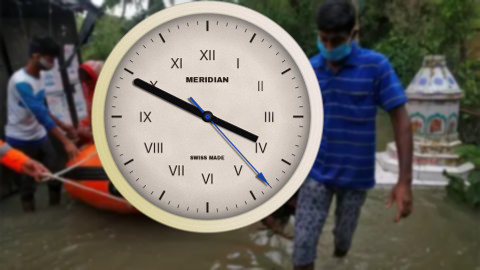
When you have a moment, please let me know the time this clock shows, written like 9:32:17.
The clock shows 3:49:23
